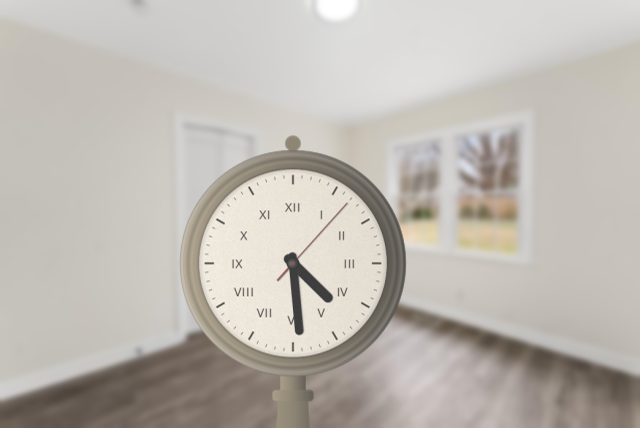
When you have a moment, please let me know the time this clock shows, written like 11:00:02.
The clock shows 4:29:07
